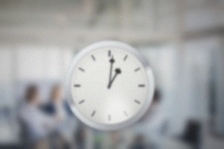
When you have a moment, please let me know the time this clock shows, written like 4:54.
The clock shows 1:01
